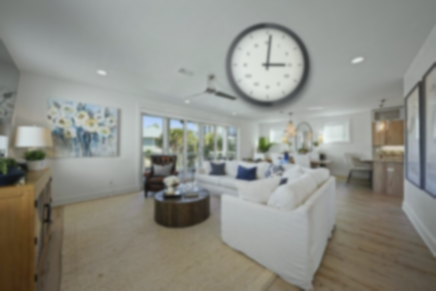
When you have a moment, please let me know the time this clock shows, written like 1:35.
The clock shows 3:01
